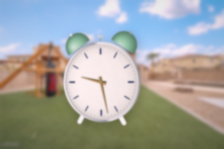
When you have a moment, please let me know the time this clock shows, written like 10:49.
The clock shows 9:28
